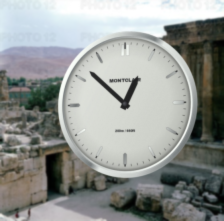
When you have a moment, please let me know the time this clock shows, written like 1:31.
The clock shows 12:52
